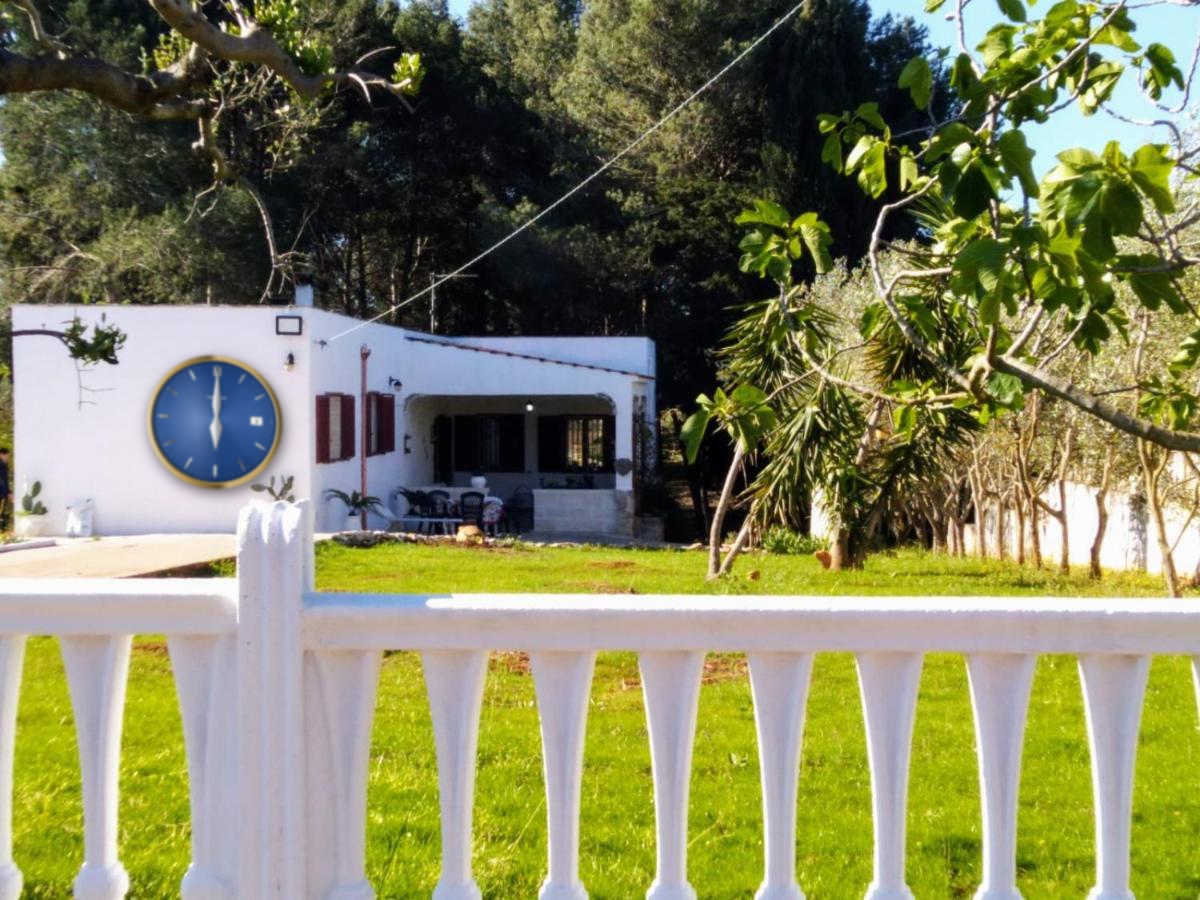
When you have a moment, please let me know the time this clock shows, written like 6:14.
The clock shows 6:00
